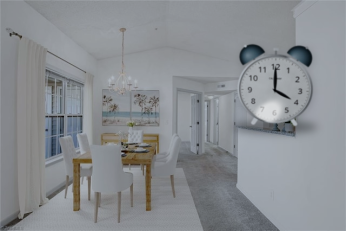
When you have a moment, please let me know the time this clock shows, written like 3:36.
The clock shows 4:00
